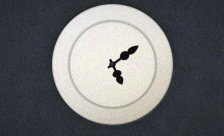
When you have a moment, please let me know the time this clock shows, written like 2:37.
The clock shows 5:09
